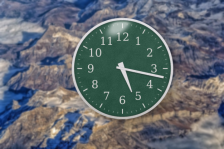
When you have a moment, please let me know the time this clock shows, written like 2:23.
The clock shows 5:17
